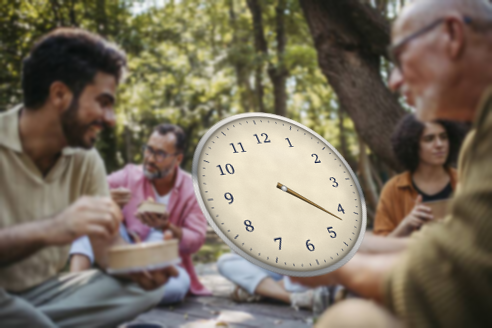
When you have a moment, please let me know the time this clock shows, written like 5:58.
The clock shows 4:22
